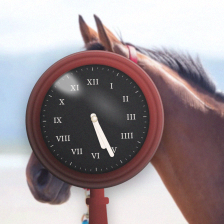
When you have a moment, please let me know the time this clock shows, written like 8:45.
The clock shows 5:26
